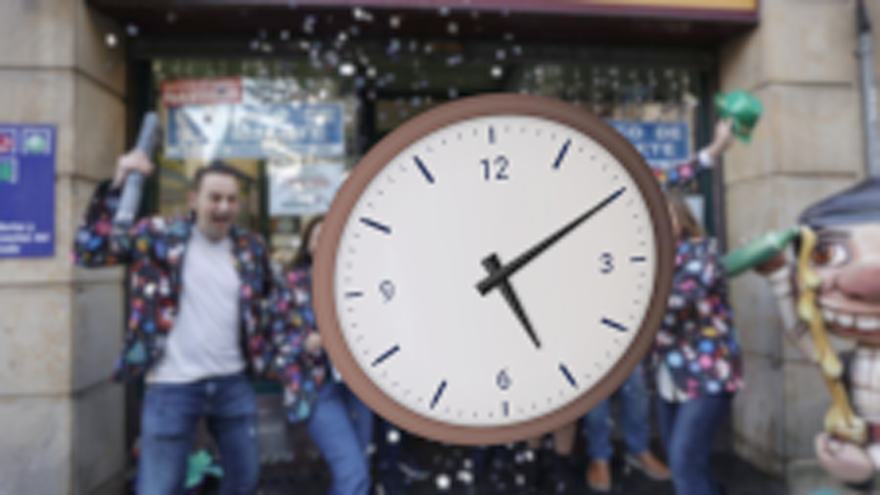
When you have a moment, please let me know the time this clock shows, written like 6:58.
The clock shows 5:10
